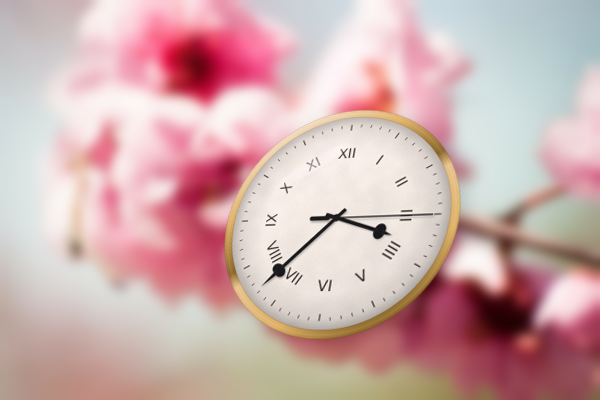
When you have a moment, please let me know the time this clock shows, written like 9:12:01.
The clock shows 3:37:15
